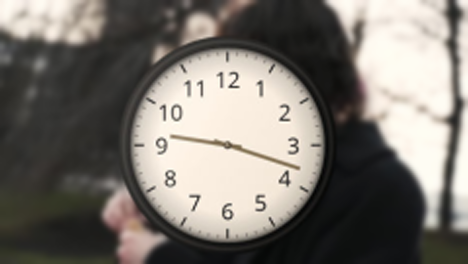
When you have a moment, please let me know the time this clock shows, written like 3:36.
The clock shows 9:18
